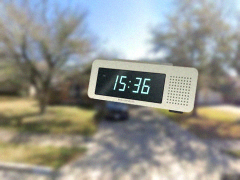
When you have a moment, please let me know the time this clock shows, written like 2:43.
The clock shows 15:36
